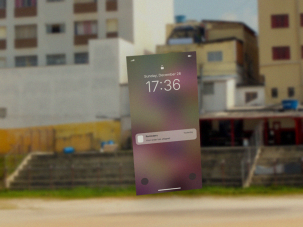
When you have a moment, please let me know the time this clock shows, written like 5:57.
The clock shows 17:36
